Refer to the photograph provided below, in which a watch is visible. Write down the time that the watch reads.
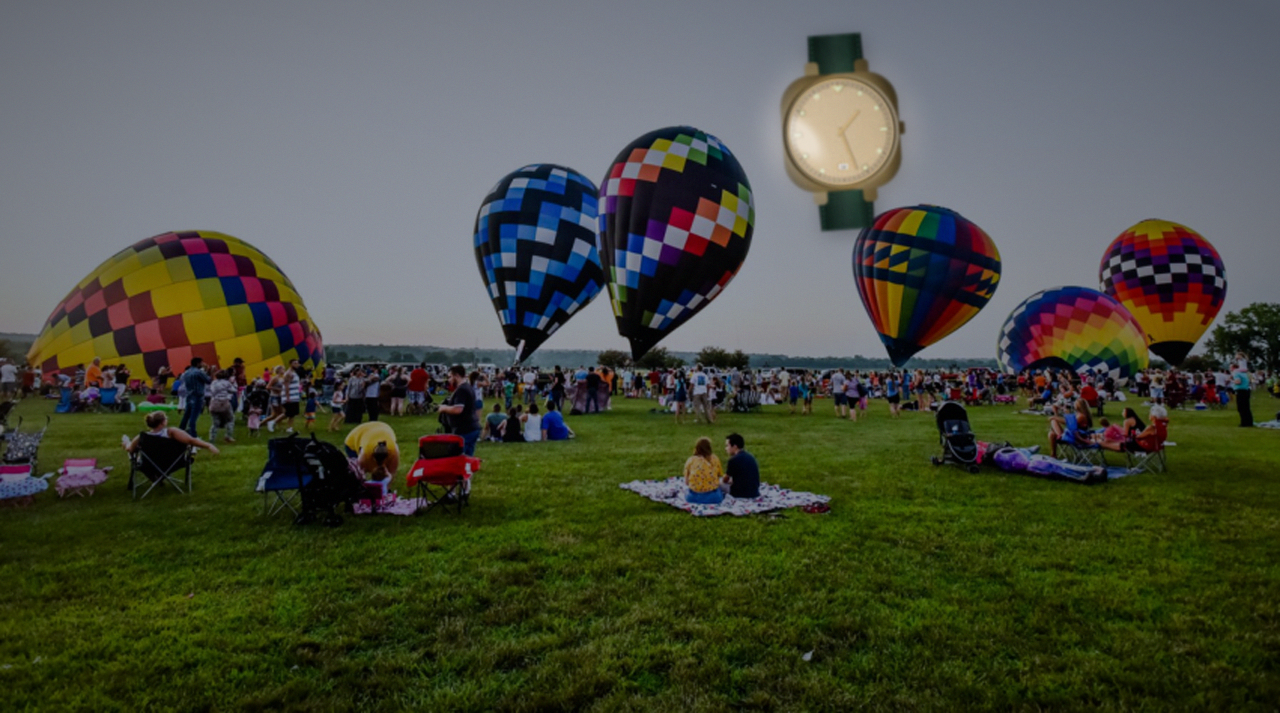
1:27
